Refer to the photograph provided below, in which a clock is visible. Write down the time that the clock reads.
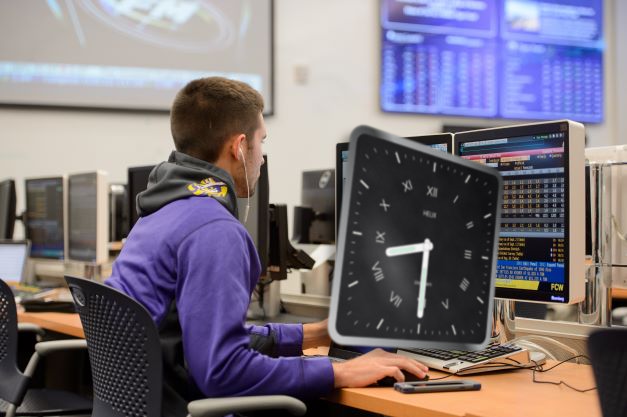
8:30
